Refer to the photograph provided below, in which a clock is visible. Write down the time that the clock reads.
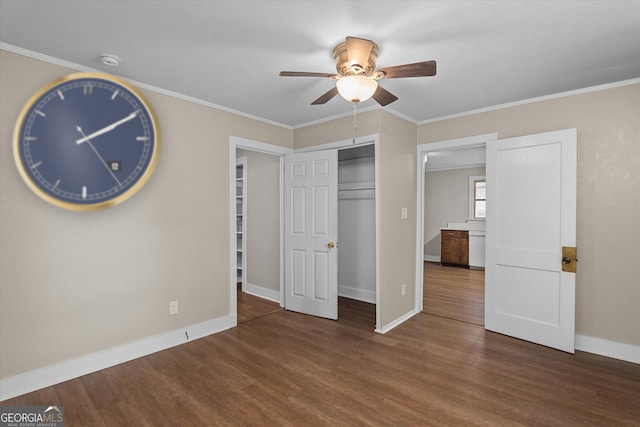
2:10:24
